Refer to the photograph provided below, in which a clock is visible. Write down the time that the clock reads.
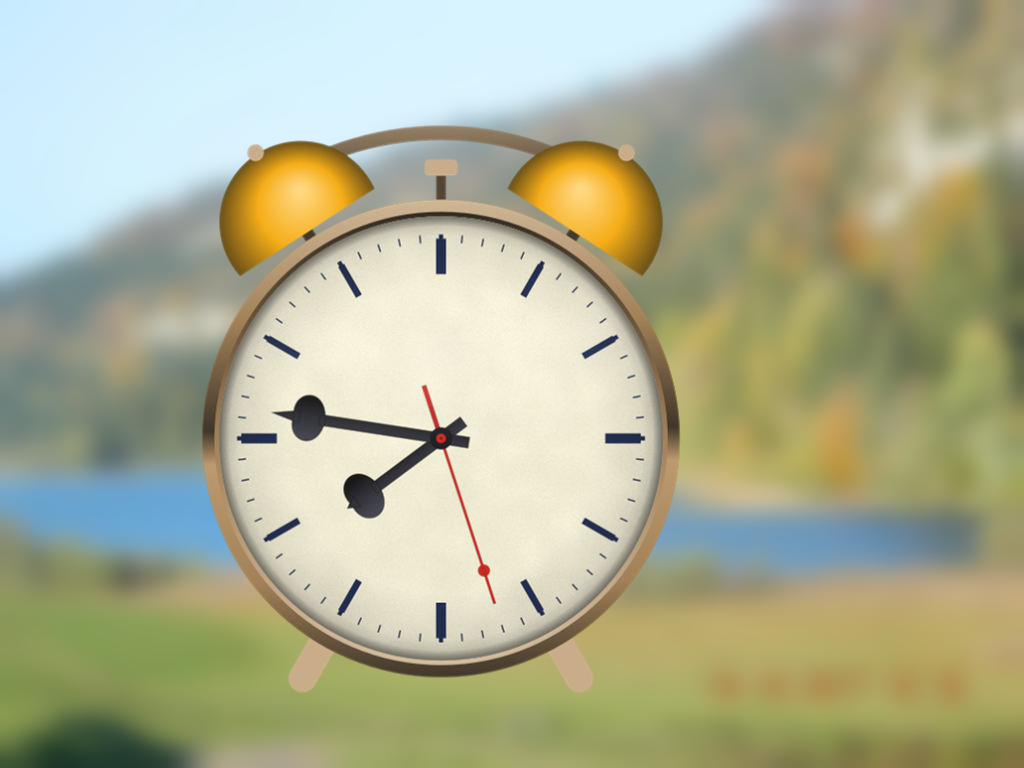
7:46:27
